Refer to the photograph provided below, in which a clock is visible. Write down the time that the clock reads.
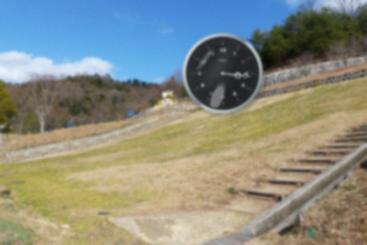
3:16
